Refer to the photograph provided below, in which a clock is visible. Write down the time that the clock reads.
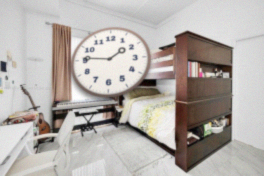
1:46
